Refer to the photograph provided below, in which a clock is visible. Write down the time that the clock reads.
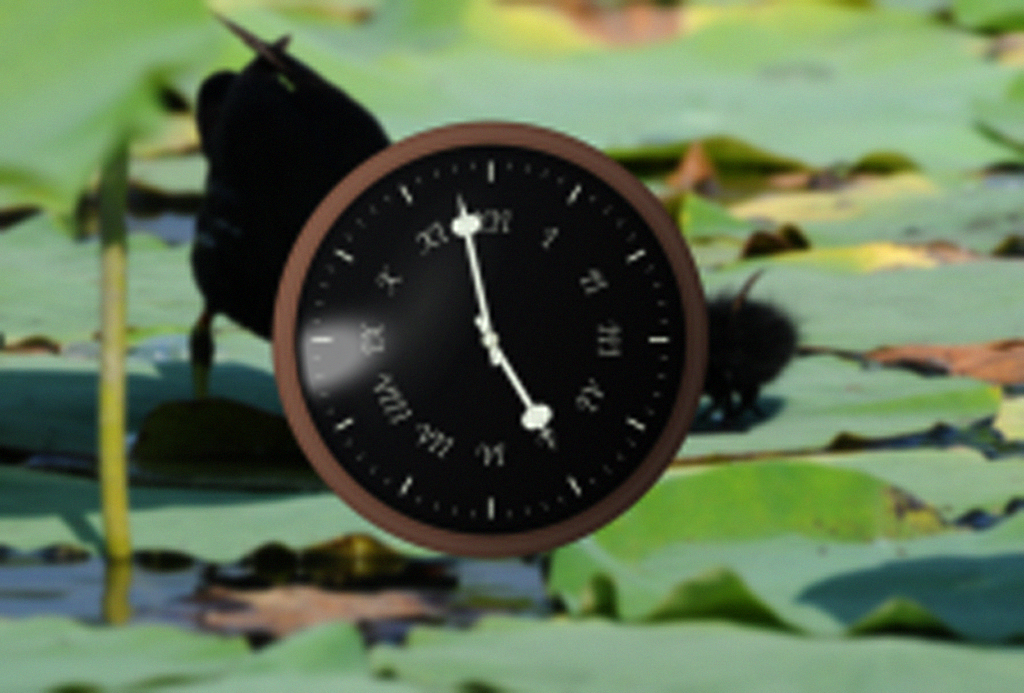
4:58
